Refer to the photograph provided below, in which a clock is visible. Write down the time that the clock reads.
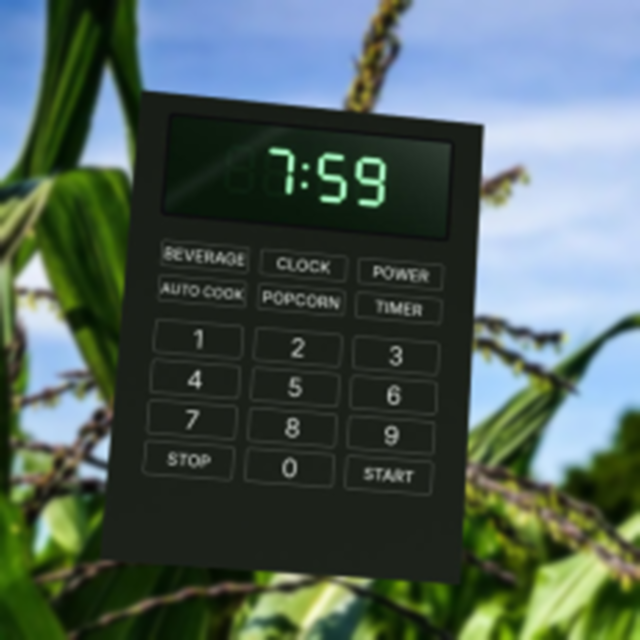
7:59
